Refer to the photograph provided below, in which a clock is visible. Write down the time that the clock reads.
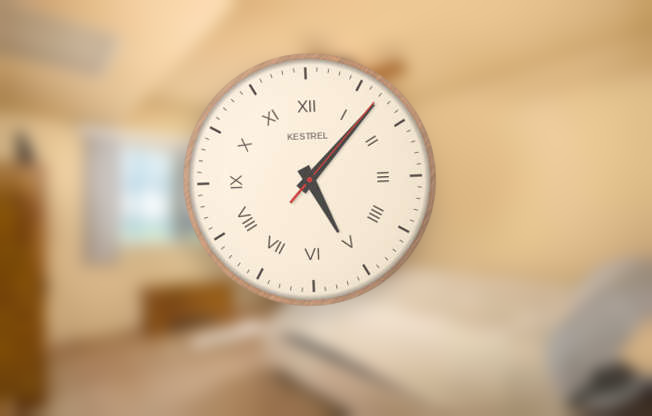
5:07:07
